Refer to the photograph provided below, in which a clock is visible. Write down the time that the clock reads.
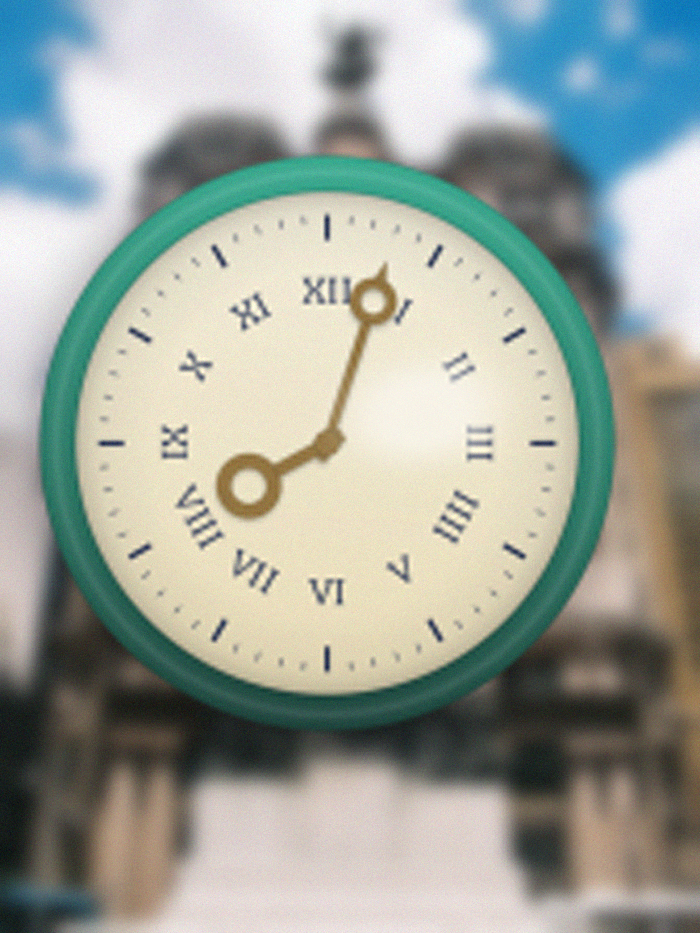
8:03
